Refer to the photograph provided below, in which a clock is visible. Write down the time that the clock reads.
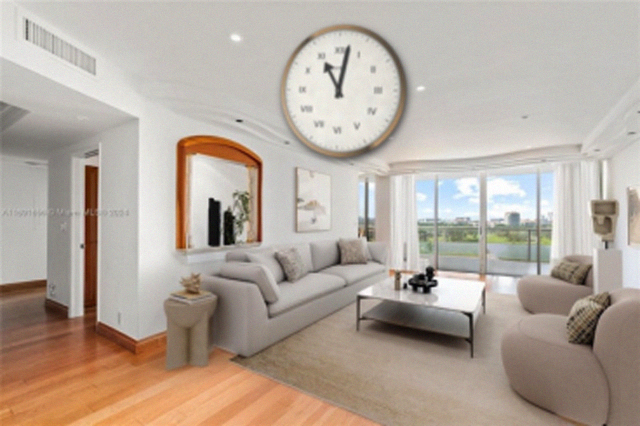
11:02
